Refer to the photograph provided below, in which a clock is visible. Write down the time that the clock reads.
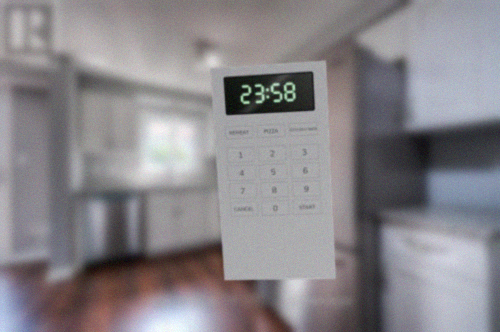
23:58
